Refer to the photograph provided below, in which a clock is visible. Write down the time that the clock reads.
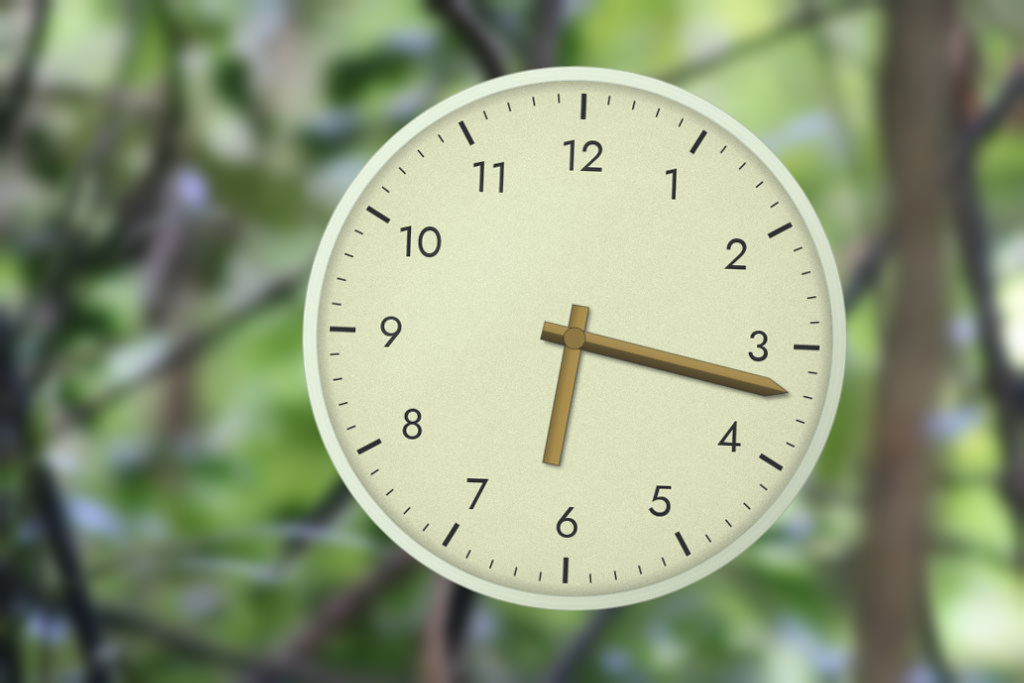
6:17
